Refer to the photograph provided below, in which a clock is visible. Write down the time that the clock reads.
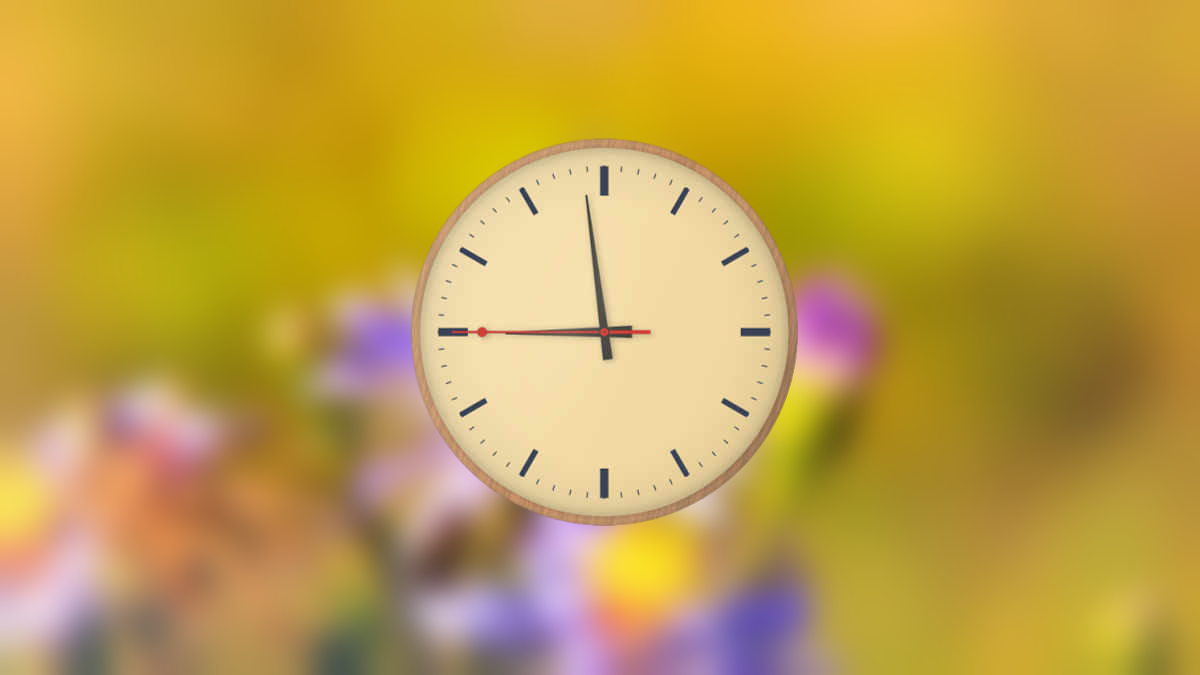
8:58:45
